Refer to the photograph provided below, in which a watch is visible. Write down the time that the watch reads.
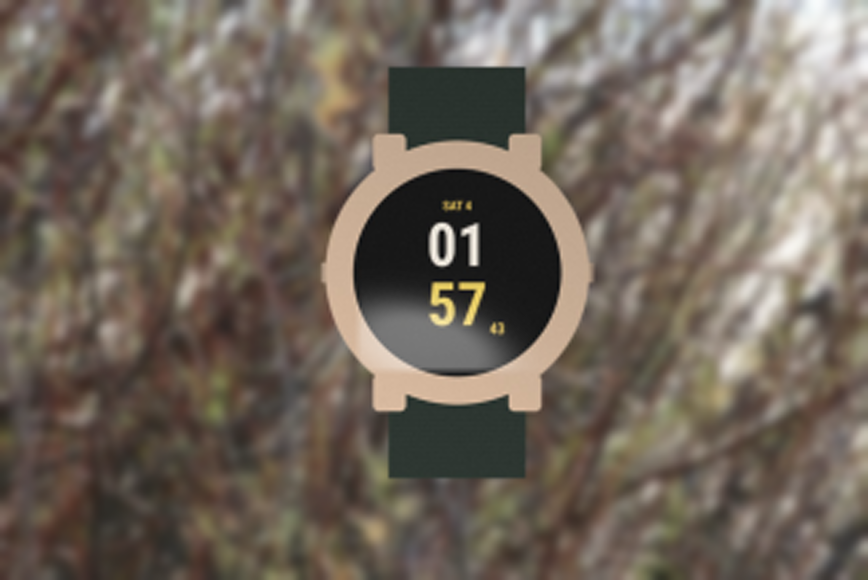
1:57
